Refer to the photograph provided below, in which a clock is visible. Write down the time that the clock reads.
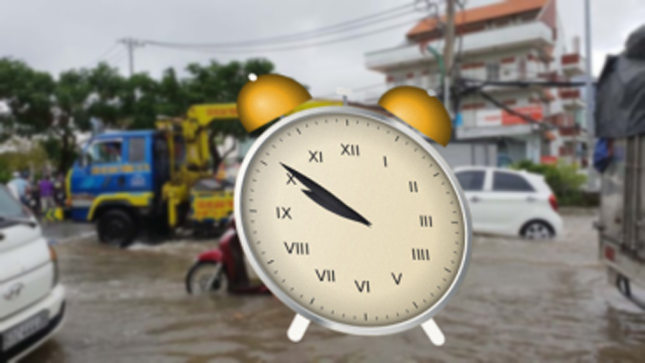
9:51
